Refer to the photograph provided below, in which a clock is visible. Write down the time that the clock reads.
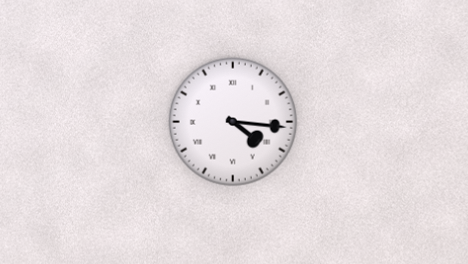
4:16
